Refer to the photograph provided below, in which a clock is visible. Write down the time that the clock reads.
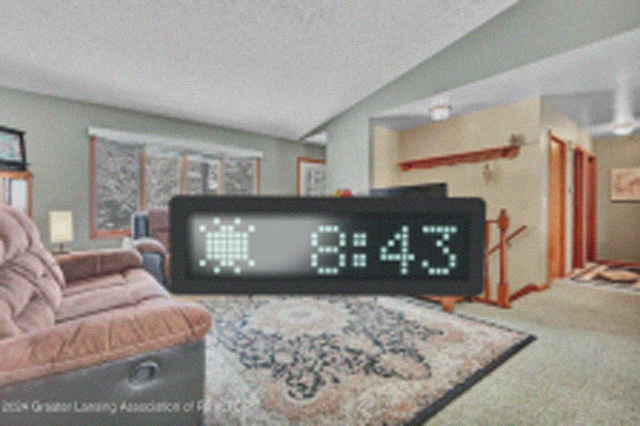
8:43
